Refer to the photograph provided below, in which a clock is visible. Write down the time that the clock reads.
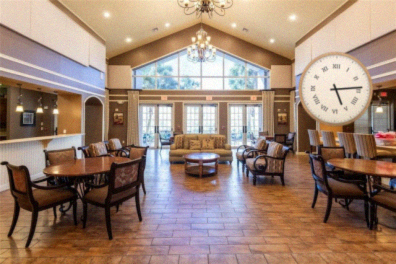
5:14
